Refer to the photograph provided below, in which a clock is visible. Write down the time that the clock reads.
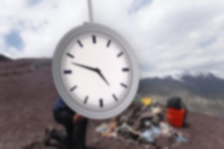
4:48
